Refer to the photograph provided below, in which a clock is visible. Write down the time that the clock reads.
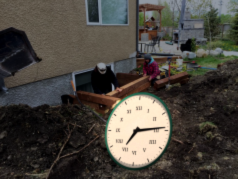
7:14
